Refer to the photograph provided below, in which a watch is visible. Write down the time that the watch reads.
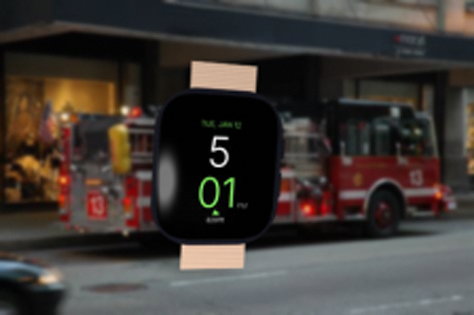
5:01
